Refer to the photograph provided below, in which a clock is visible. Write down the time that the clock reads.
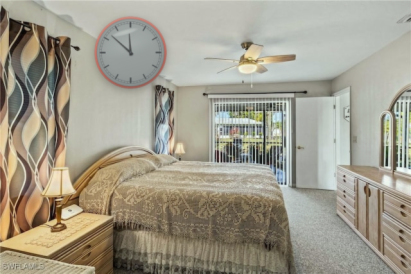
11:52
